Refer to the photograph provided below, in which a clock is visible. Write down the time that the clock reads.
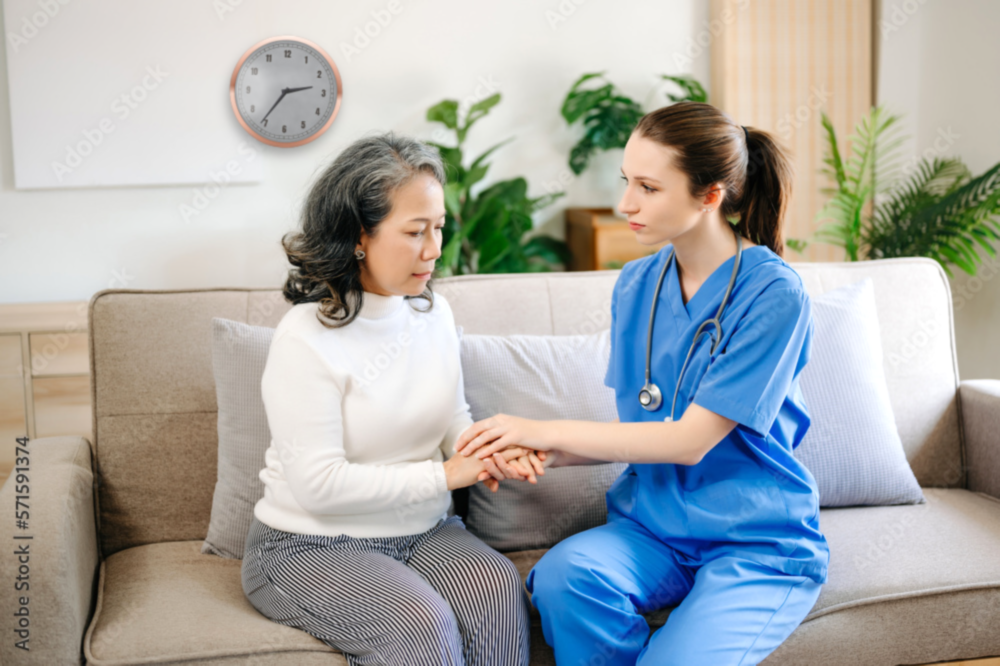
2:36
